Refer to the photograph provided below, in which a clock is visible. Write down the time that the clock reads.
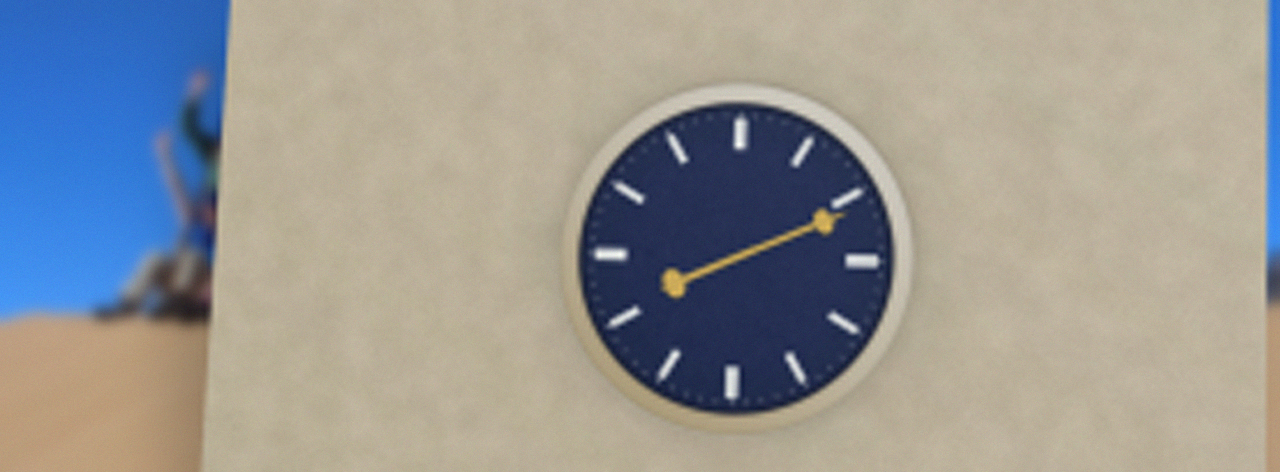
8:11
